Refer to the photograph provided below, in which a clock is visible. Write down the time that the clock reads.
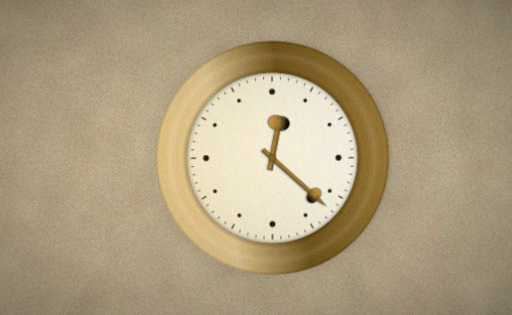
12:22
